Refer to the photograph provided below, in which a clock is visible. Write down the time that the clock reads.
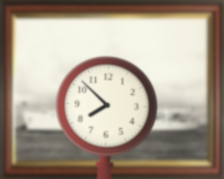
7:52
